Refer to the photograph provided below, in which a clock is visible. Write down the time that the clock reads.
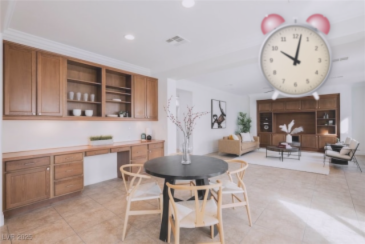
10:02
